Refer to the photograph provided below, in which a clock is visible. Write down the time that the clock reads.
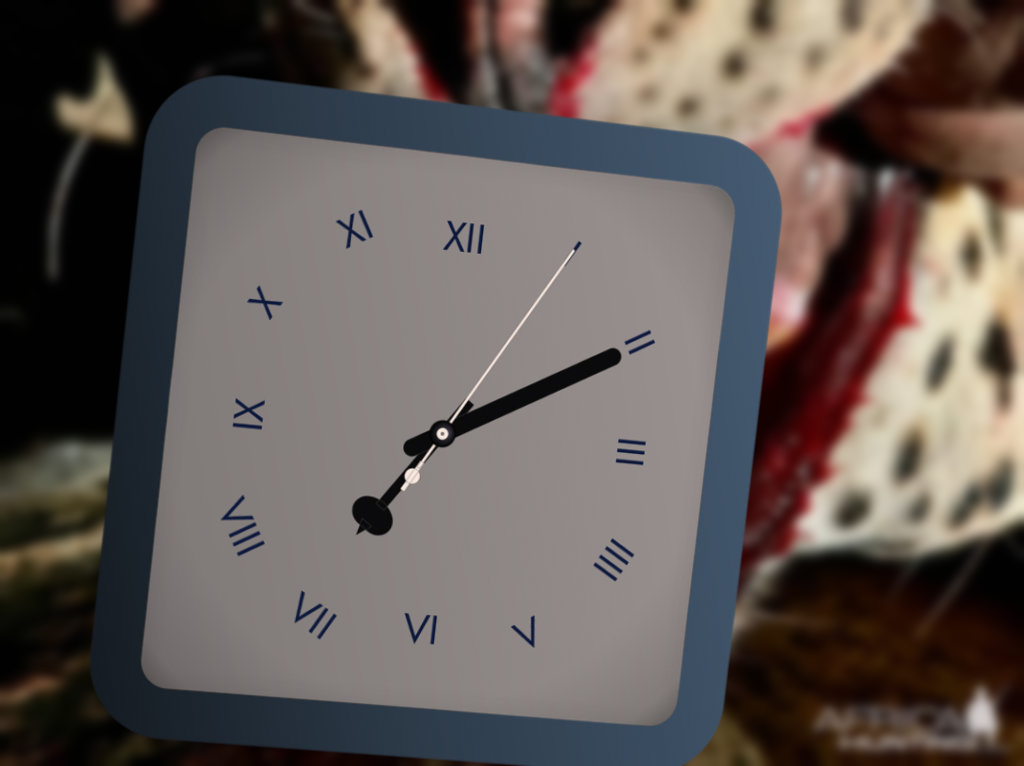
7:10:05
